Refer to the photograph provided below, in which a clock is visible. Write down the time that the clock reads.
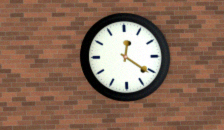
12:21
